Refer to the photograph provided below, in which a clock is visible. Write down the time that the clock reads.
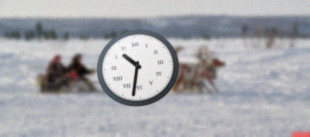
10:32
